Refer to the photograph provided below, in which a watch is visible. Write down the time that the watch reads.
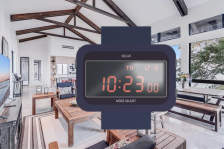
10:23:00
